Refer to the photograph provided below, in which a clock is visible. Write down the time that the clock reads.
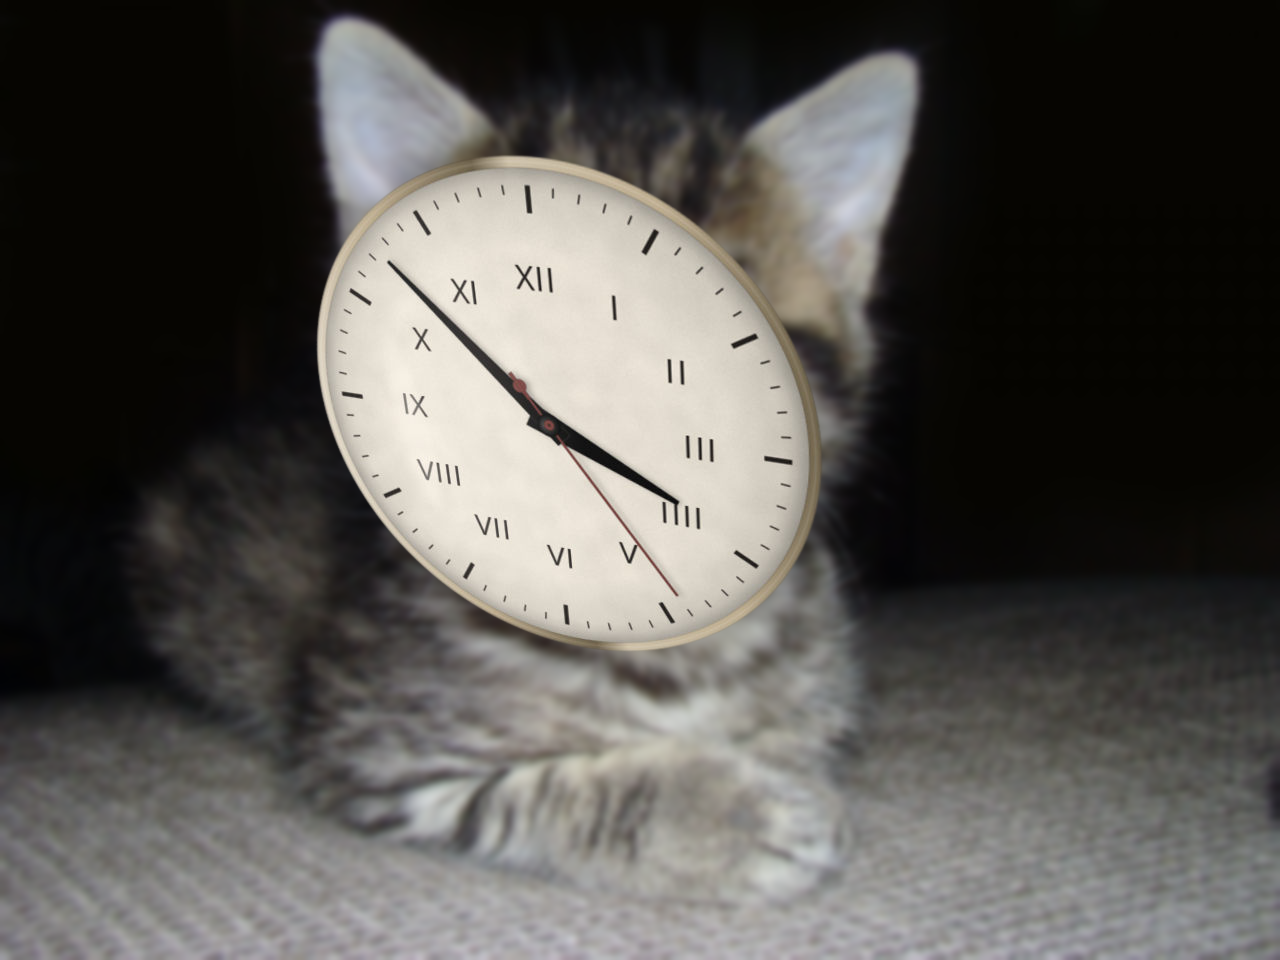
3:52:24
